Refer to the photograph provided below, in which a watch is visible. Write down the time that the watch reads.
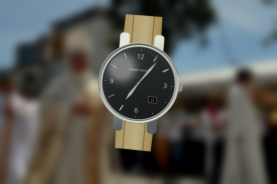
7:06
